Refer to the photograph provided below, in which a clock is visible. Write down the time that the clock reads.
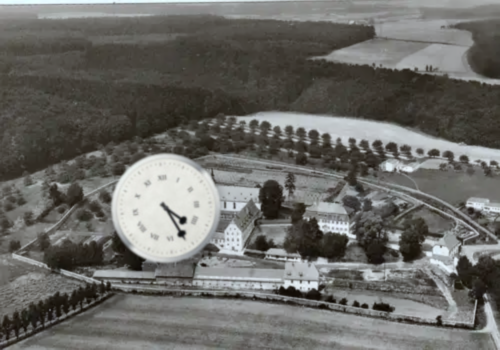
4:26
